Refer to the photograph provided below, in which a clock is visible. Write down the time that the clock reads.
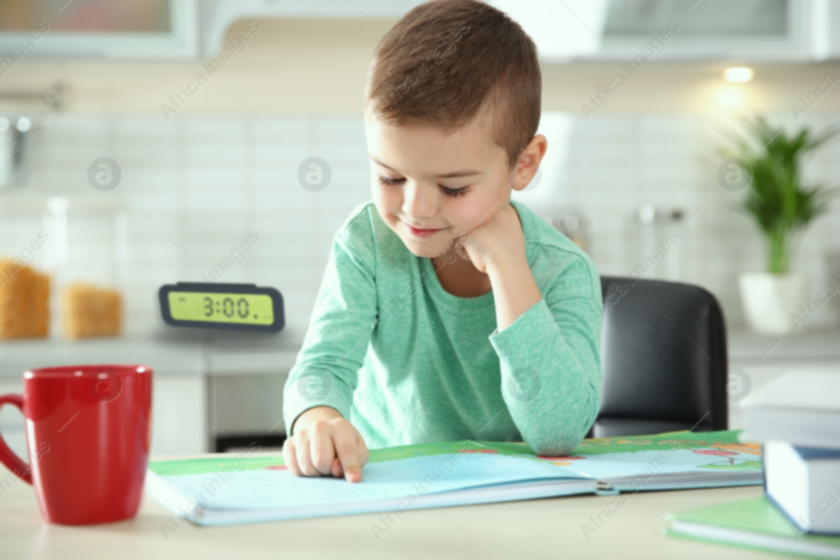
3:00
